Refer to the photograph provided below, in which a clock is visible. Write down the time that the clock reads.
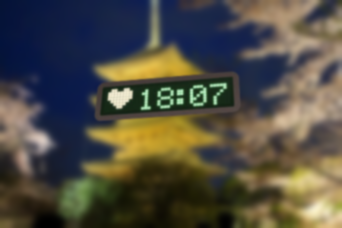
18:07
